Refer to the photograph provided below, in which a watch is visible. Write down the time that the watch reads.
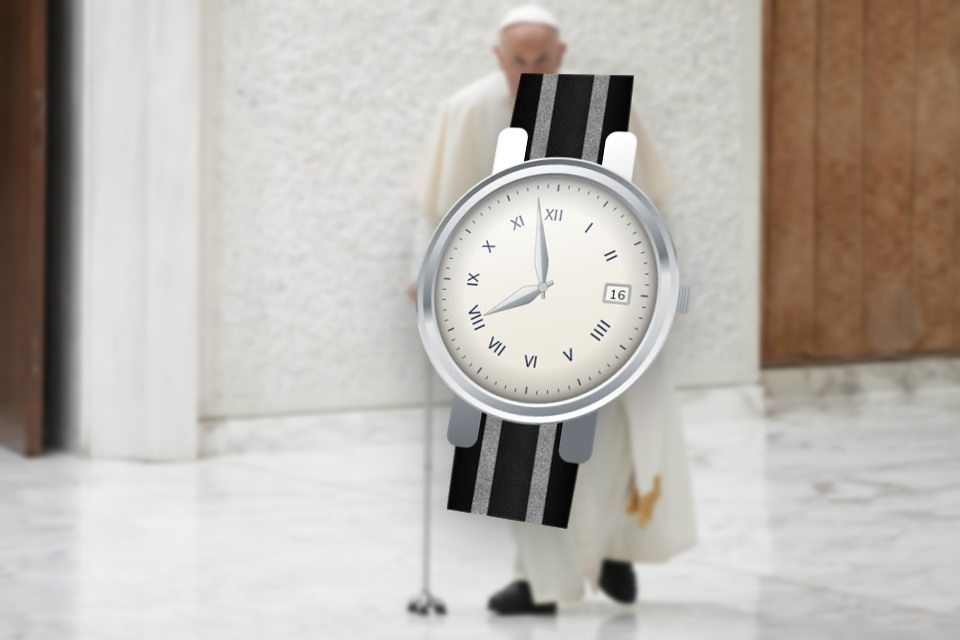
7:58
